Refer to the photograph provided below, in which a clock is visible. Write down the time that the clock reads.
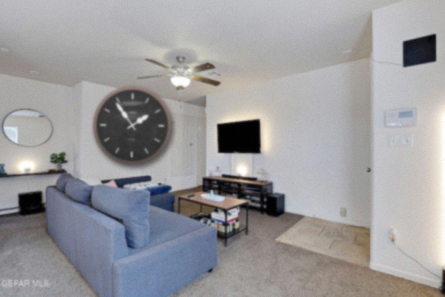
1:54
